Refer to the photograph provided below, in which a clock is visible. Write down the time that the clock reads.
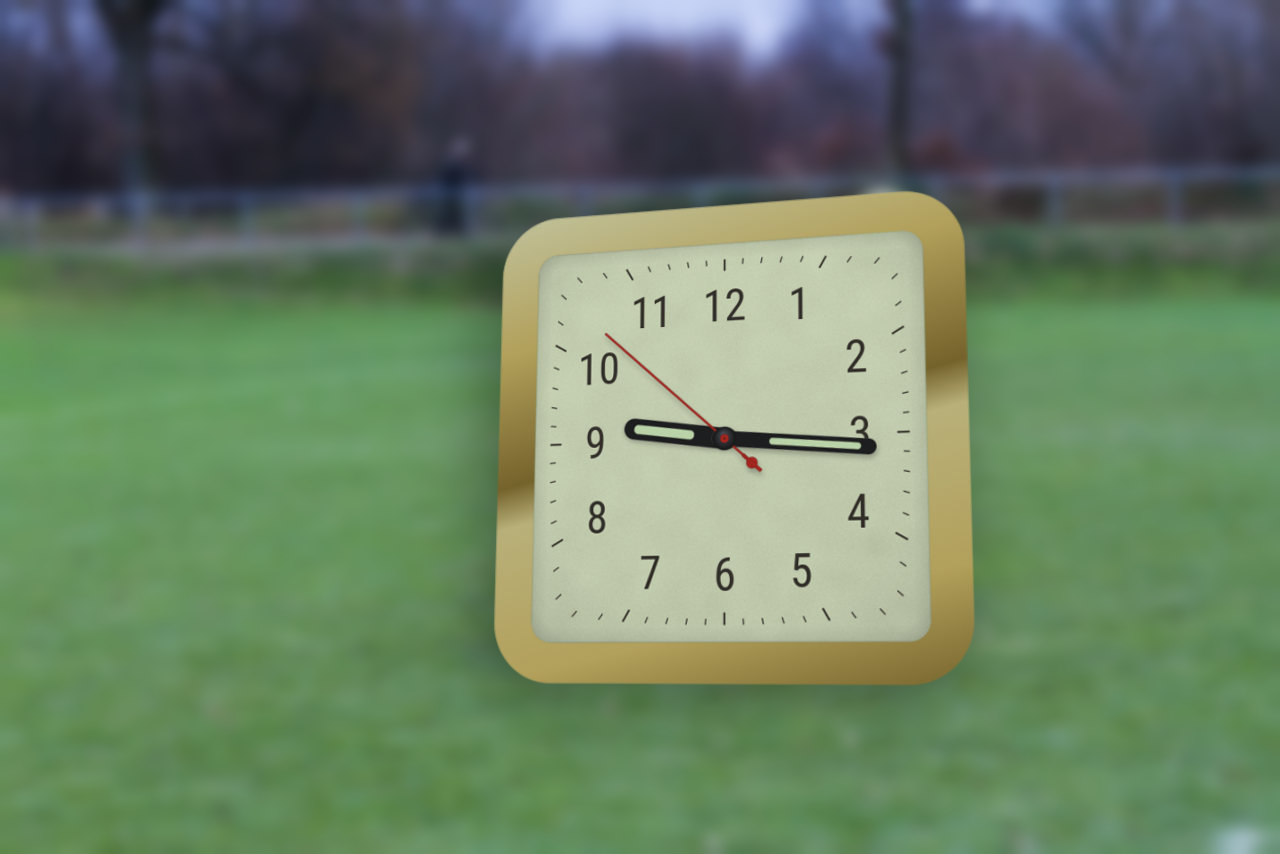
9:15:52
